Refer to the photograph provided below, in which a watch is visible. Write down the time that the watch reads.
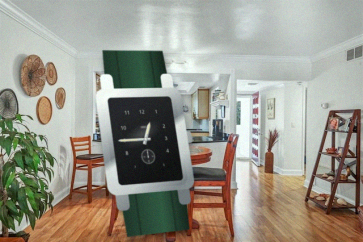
12:45
